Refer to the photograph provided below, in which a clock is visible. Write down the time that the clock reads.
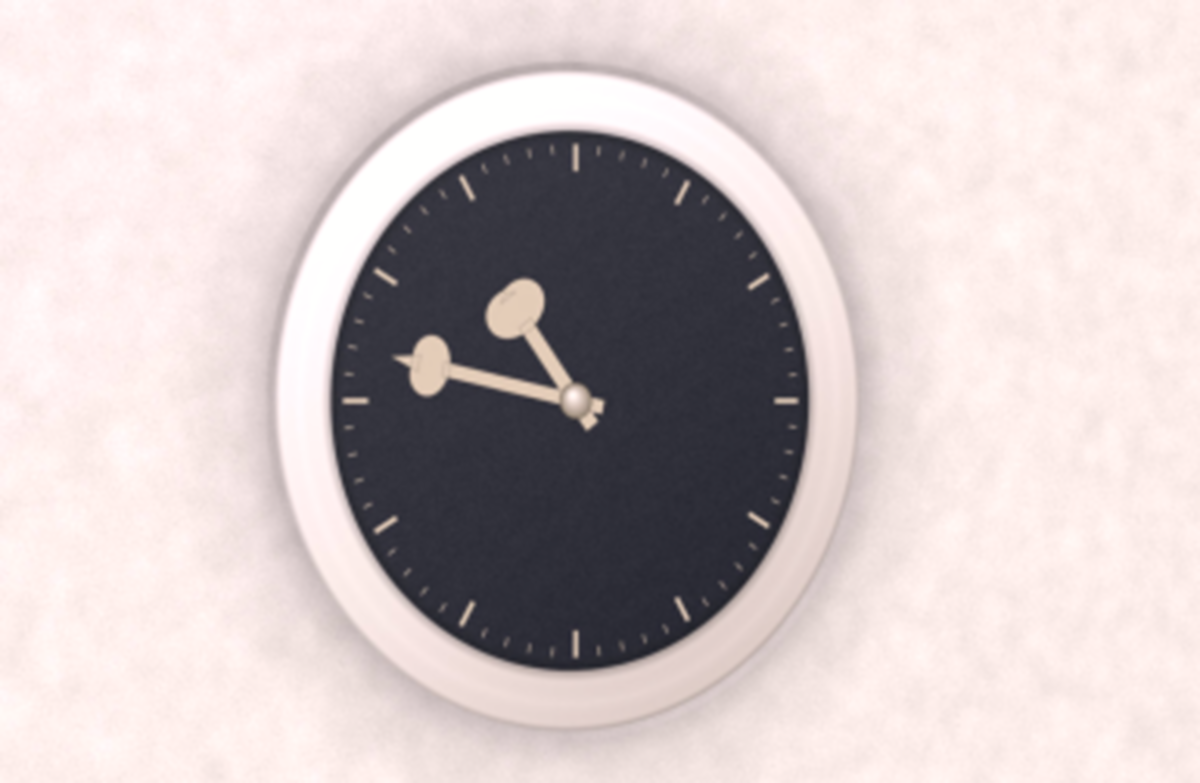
10:47
